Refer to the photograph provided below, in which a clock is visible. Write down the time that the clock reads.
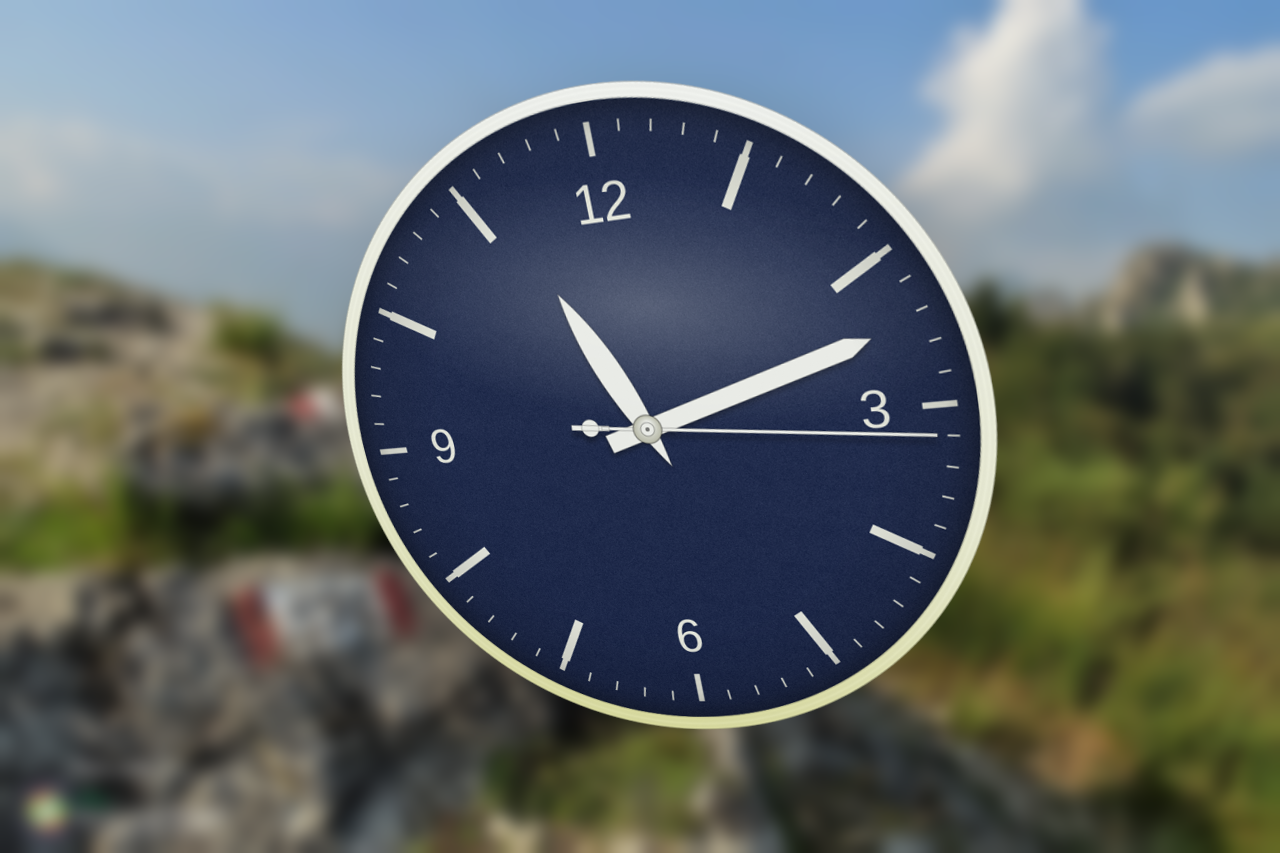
11:12:16
